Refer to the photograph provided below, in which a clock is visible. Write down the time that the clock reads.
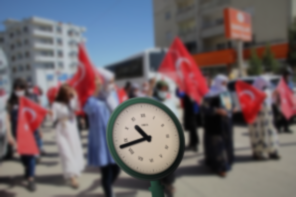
10:43
